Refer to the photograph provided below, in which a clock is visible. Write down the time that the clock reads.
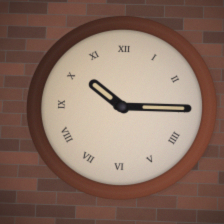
10:15
